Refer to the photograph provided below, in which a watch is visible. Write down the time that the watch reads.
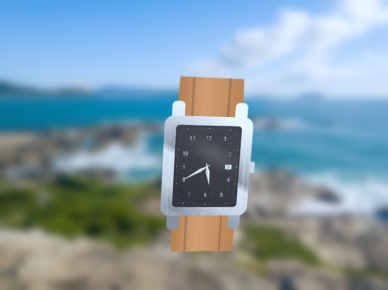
5:40
